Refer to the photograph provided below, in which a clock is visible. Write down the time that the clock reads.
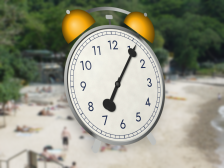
7:06
